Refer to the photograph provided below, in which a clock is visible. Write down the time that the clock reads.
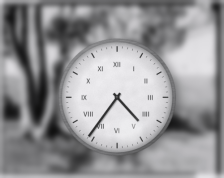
4:36
